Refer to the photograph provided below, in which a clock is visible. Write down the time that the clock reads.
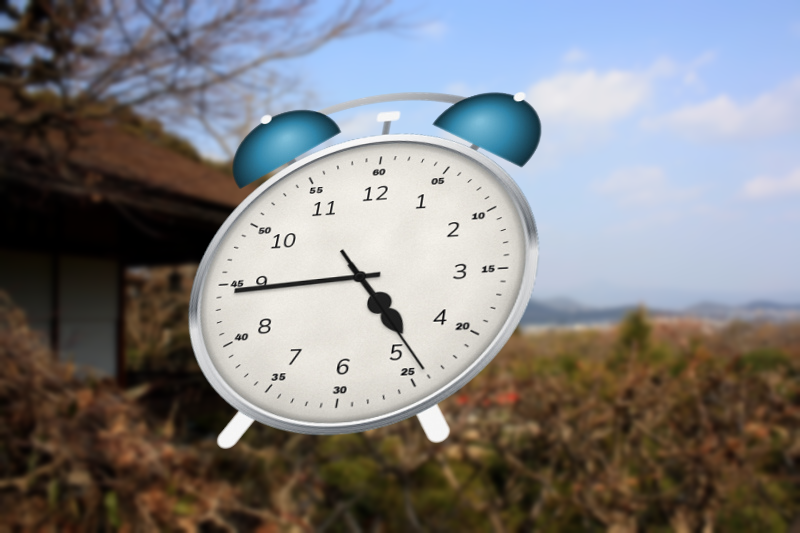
4:44:24
